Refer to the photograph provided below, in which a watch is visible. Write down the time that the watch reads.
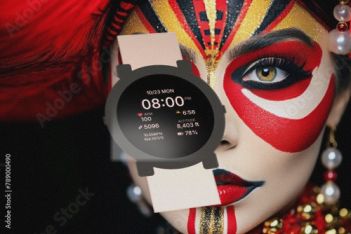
8:00
